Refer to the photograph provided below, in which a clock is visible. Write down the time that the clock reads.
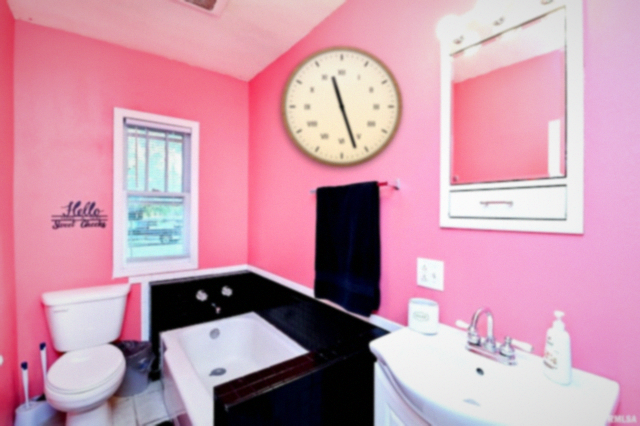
11:27
